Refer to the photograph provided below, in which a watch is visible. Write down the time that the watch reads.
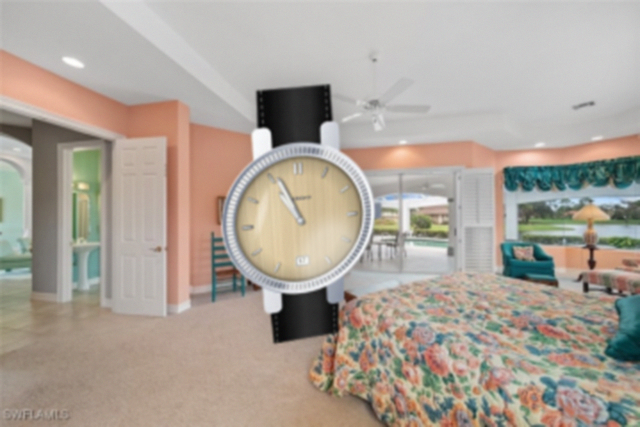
10:56
